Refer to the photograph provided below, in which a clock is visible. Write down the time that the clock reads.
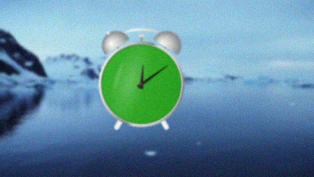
12:09
